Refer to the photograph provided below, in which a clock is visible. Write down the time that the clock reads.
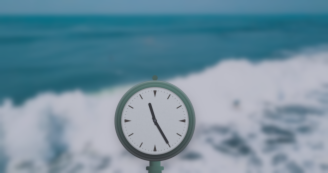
11:25
